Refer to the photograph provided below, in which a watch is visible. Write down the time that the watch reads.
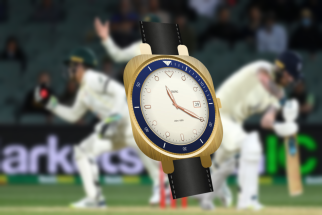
11:20
